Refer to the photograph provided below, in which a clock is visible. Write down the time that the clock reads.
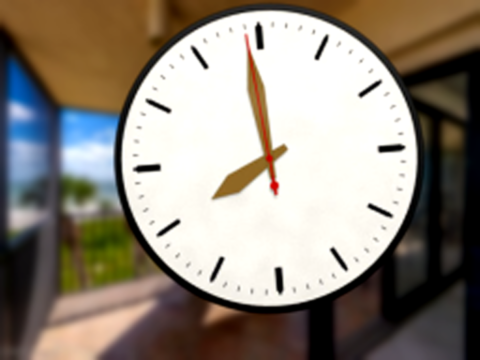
7:58:59
